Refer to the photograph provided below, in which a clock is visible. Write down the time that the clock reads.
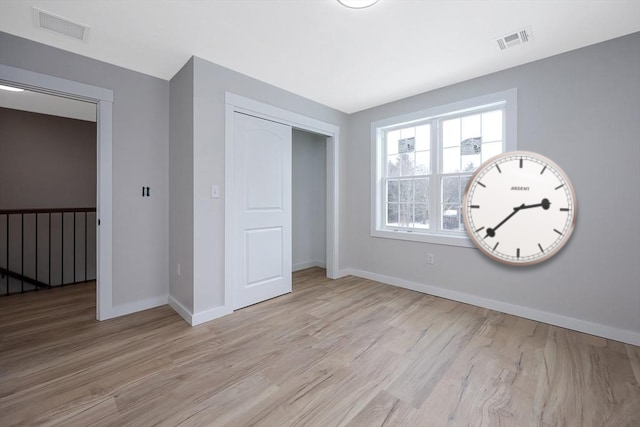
2:38
